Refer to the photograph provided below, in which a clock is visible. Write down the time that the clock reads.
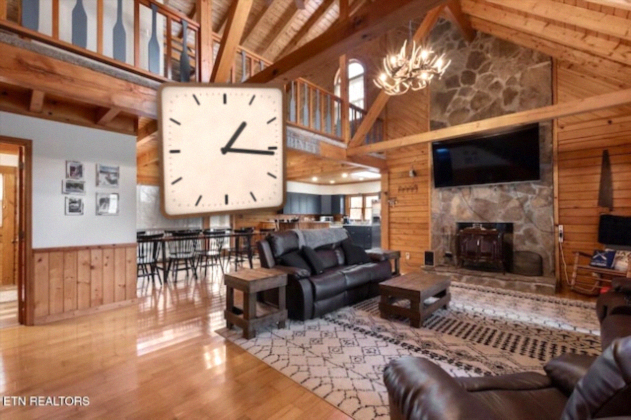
1:16
